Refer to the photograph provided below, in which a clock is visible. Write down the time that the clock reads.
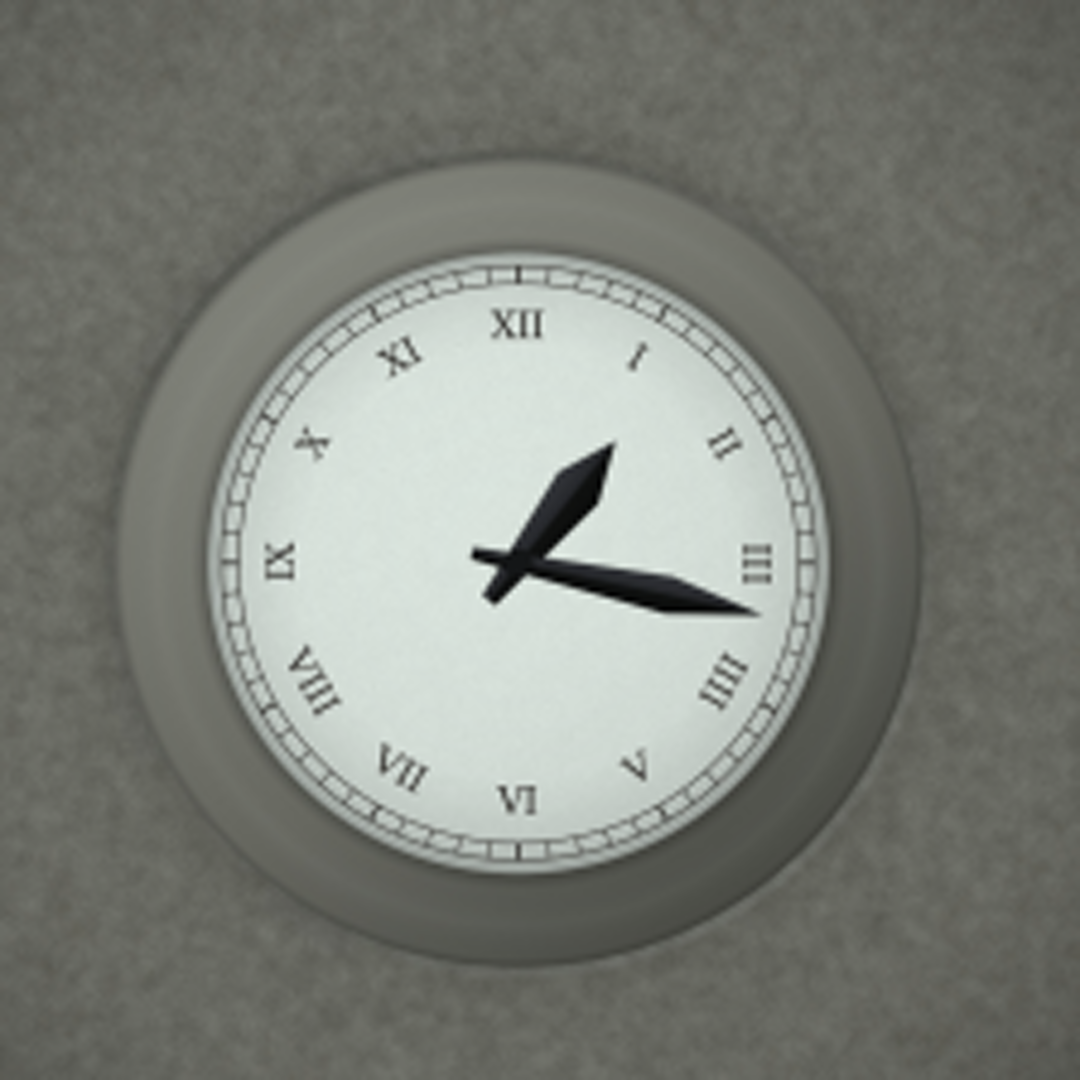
1:17
